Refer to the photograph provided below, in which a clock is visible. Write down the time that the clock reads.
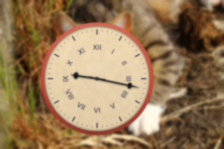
9:17
